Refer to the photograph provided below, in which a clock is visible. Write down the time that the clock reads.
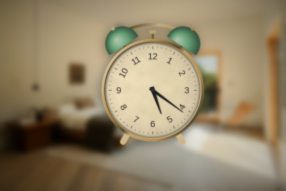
5:21
